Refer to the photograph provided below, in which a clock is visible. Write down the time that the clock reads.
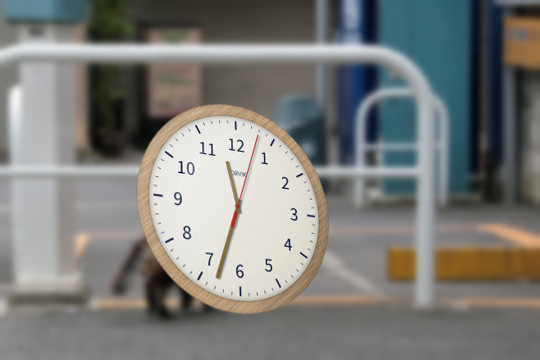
11:33:03
